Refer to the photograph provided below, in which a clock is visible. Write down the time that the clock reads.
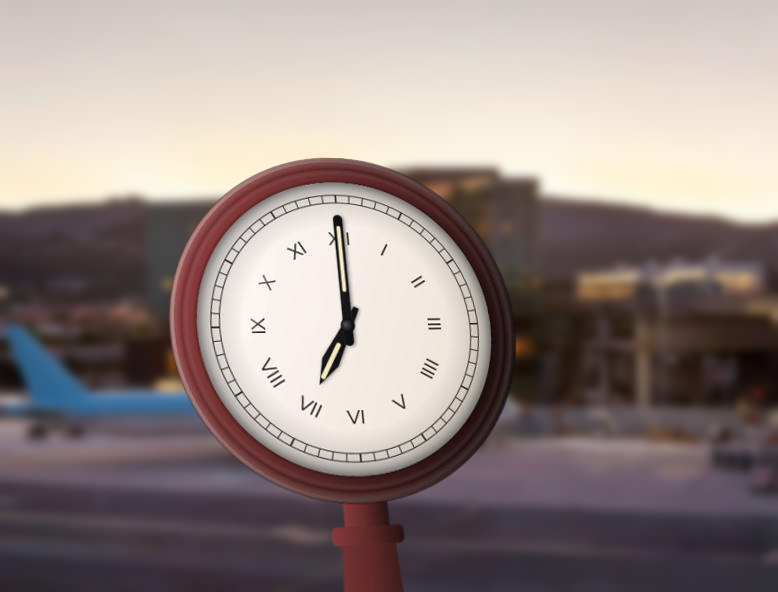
7:00
